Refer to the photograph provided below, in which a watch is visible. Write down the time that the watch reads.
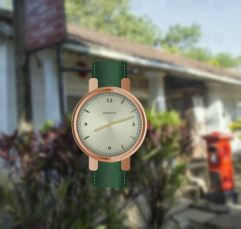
8:12
